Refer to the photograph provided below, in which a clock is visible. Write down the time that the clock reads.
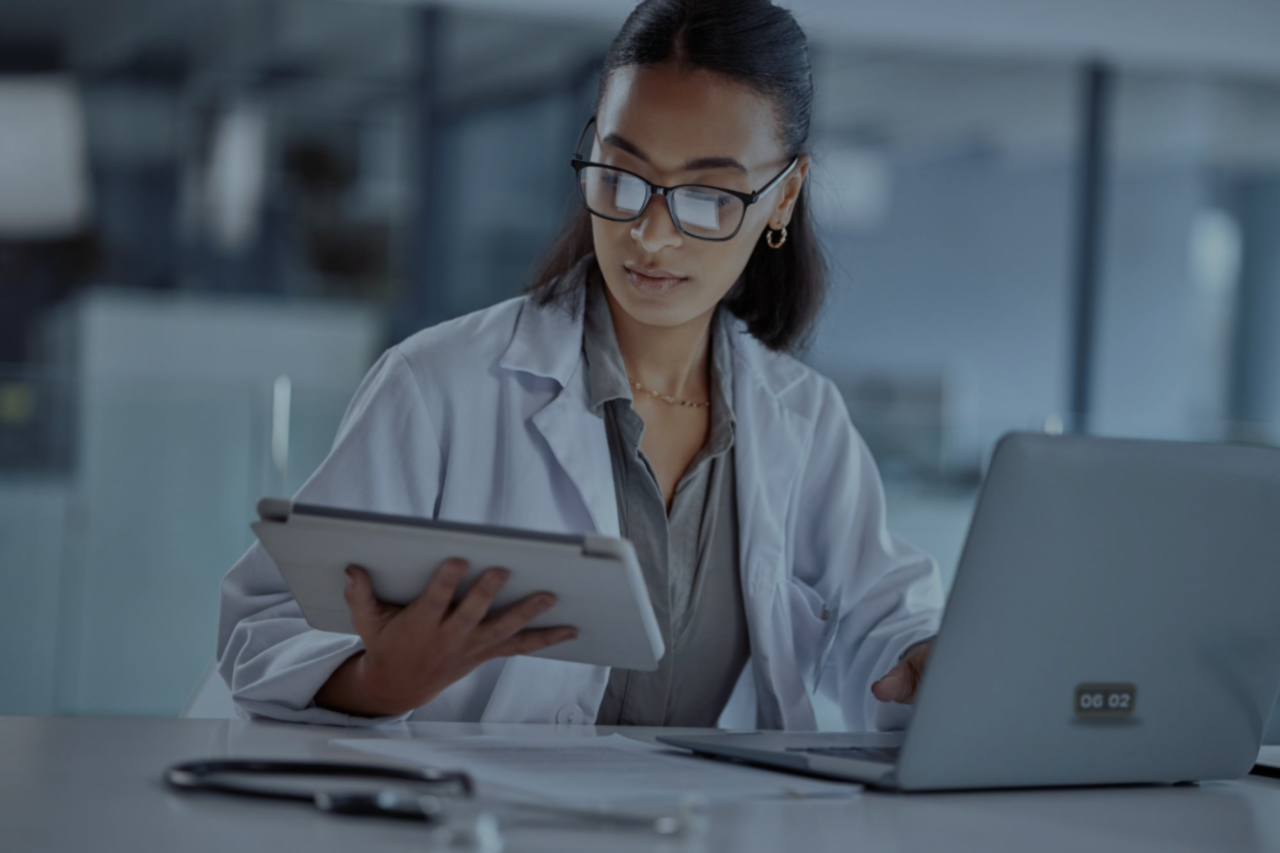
6:02
